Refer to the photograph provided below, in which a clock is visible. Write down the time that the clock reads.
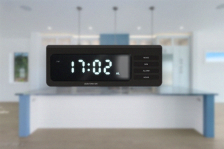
17:02
